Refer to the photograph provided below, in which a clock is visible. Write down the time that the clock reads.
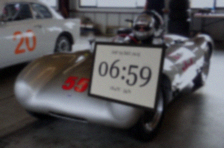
6:59
